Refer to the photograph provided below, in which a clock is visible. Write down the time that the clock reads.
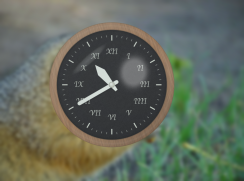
10:40
